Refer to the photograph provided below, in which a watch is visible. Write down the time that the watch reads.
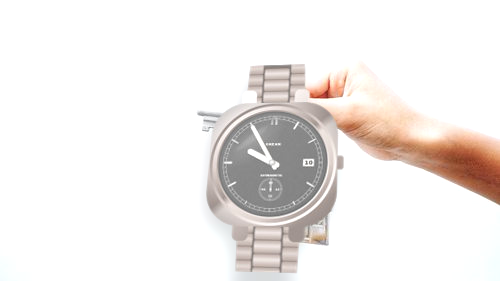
9:55
